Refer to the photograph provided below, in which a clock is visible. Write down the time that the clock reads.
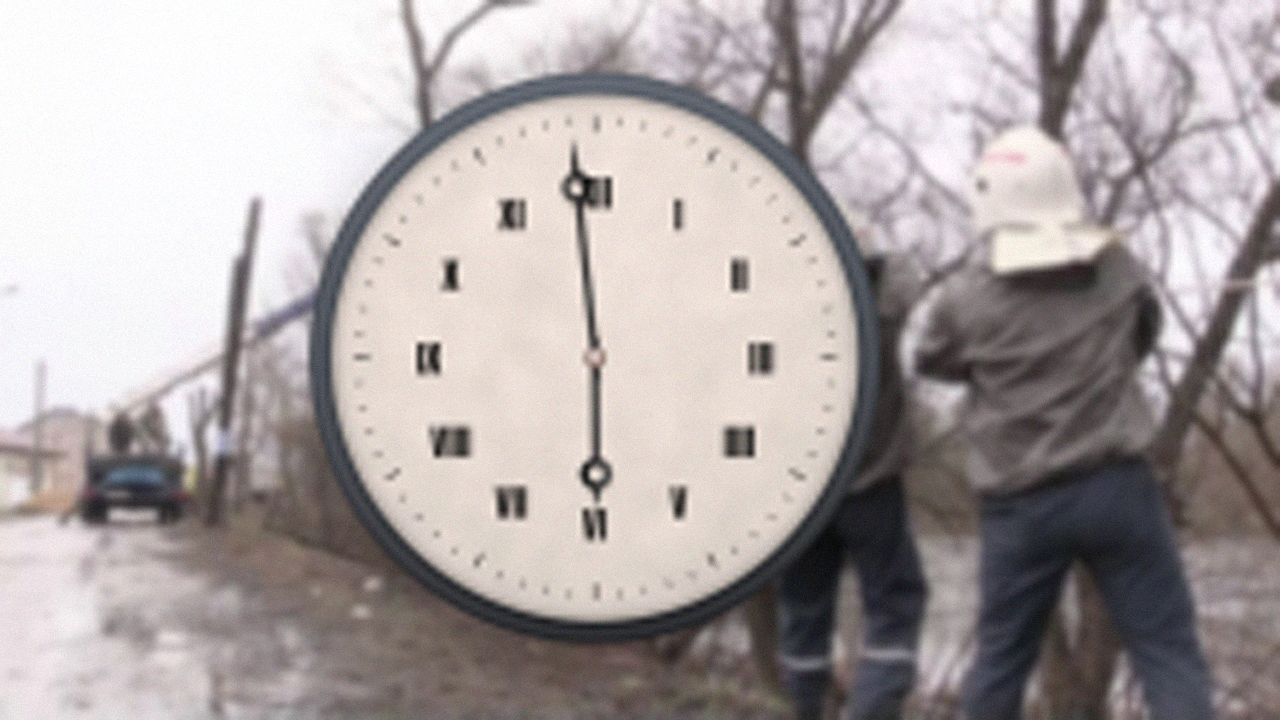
5:59
